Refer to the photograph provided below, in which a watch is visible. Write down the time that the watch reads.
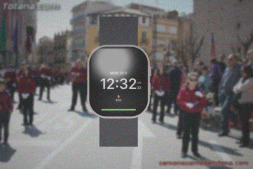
12:32
